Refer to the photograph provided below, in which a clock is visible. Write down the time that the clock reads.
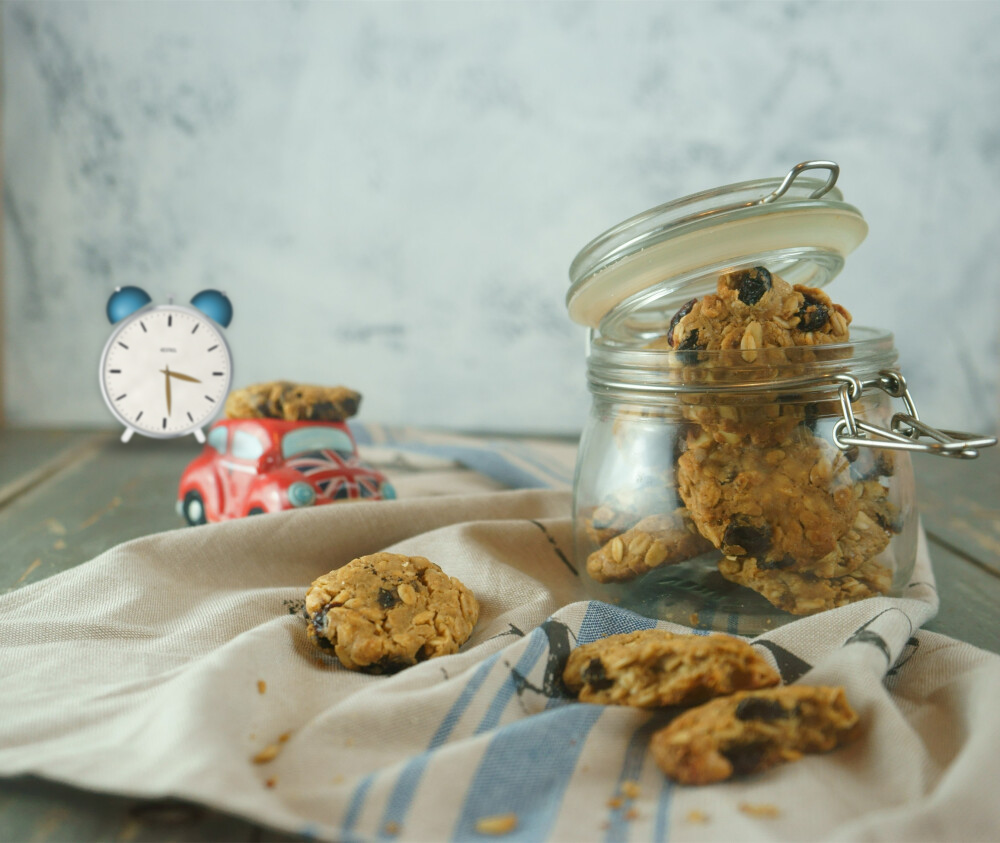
3:29
